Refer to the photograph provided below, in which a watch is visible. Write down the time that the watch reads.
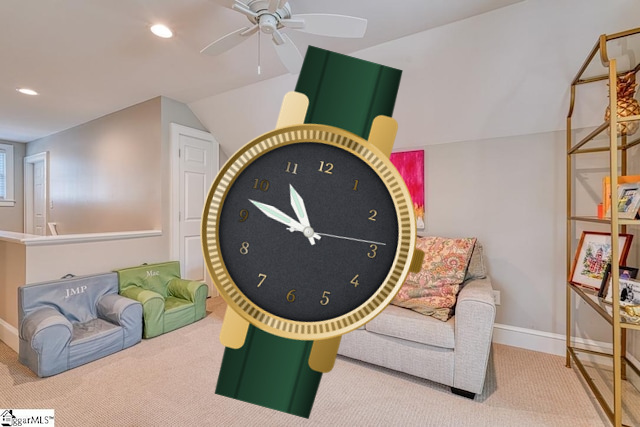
10:47:14
